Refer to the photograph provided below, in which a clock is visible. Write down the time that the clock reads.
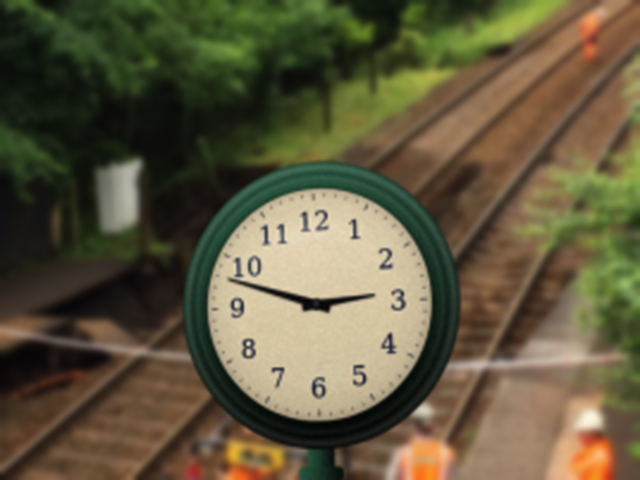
2:48
